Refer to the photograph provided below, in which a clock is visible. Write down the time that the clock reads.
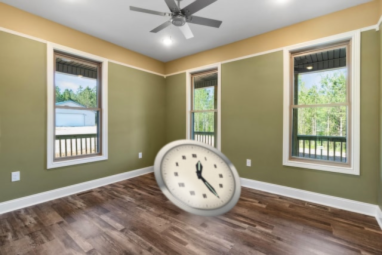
12:25
